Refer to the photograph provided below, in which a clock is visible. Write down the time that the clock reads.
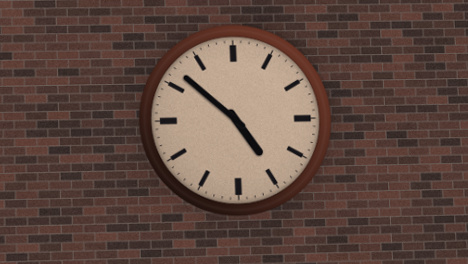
4:52
